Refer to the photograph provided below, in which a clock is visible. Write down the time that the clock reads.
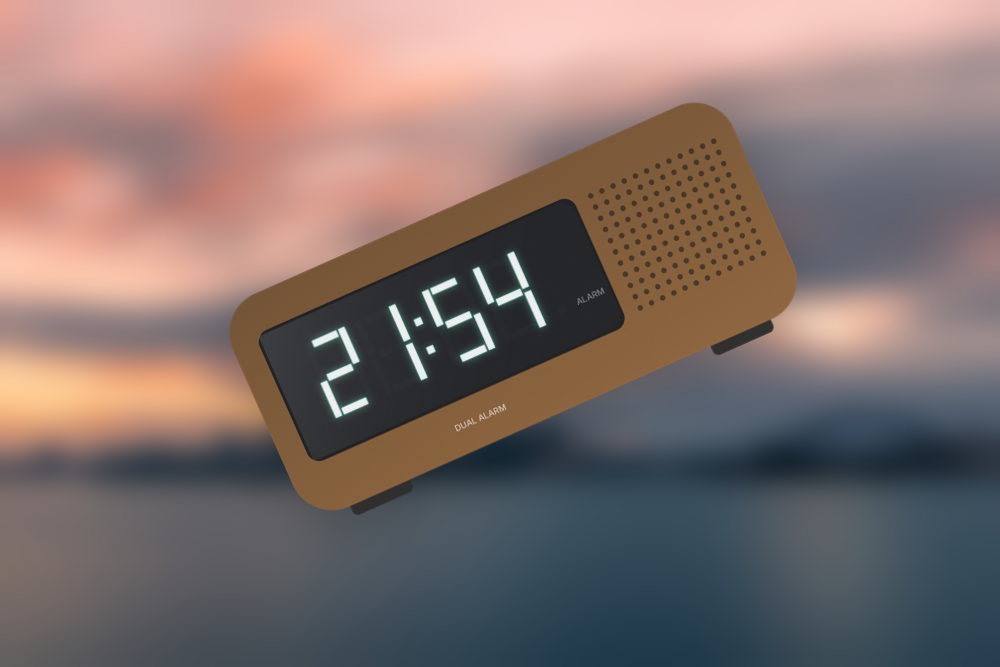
21:54
